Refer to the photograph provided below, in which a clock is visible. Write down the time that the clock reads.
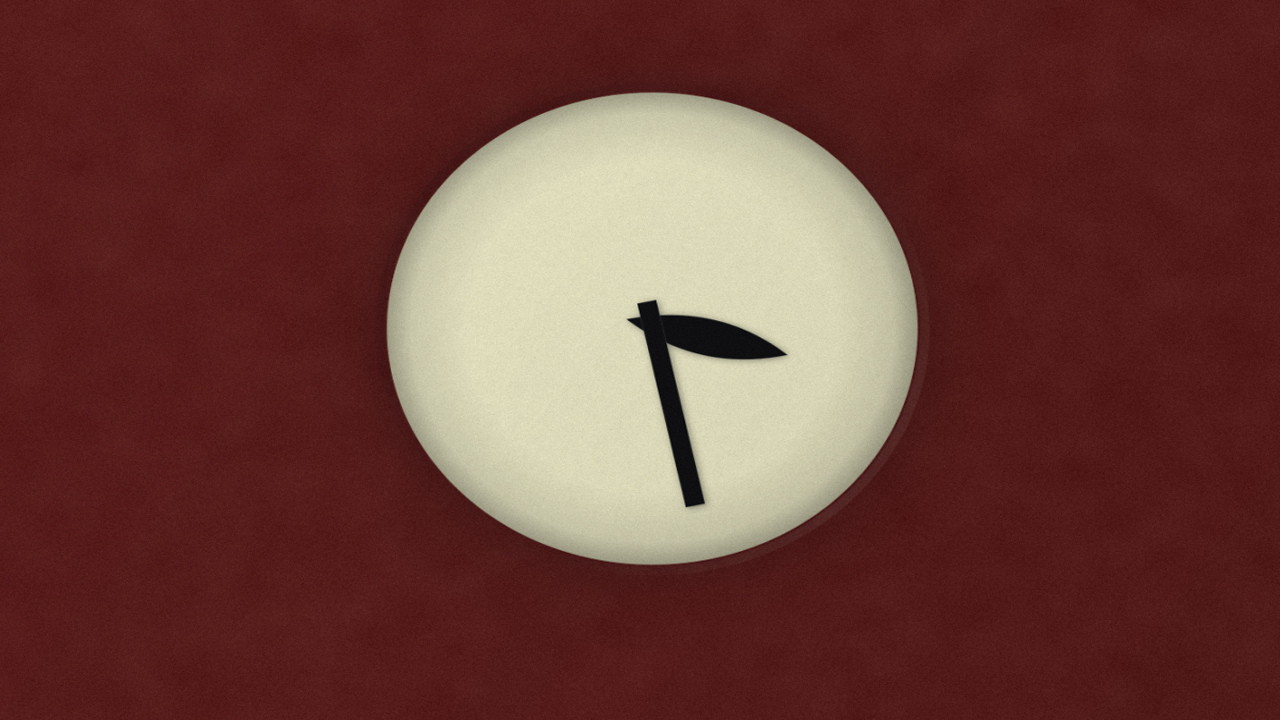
3:28
